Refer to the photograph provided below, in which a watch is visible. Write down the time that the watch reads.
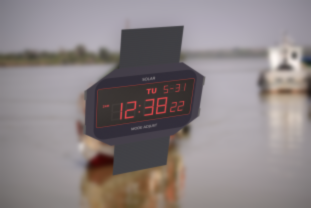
12:38:22
